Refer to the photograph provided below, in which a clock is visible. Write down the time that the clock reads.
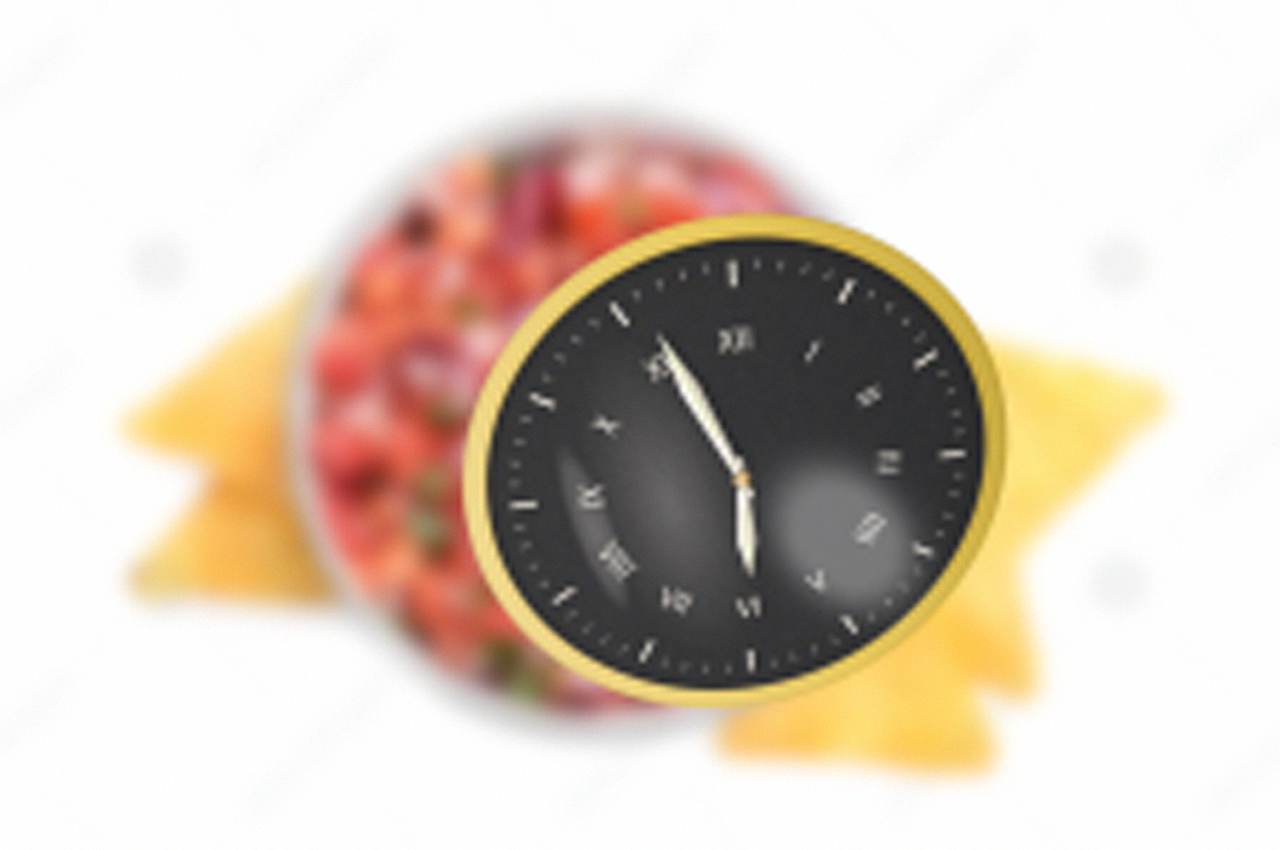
5:56
